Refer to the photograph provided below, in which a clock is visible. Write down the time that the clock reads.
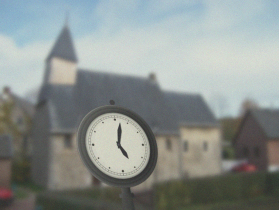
5:02
